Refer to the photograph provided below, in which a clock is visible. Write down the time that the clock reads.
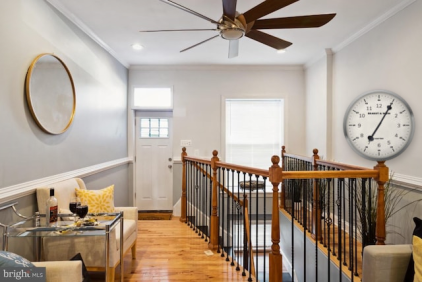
7:05
